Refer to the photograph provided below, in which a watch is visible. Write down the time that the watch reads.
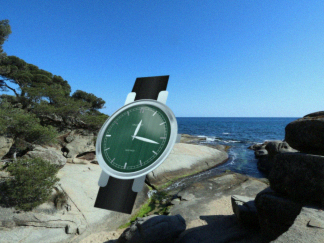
12:17
